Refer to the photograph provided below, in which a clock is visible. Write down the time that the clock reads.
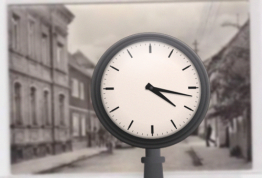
4:17
